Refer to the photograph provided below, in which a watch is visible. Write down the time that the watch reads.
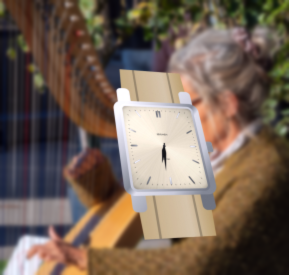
6:31
